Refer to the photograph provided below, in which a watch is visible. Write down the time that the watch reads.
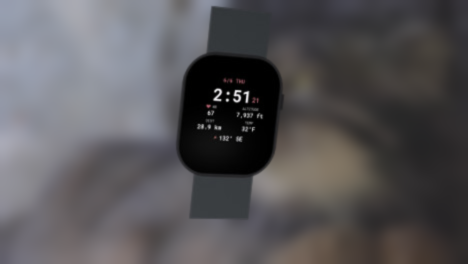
2:51
